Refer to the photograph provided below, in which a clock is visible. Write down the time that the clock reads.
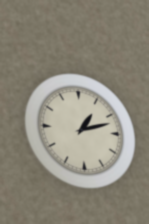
1:12
